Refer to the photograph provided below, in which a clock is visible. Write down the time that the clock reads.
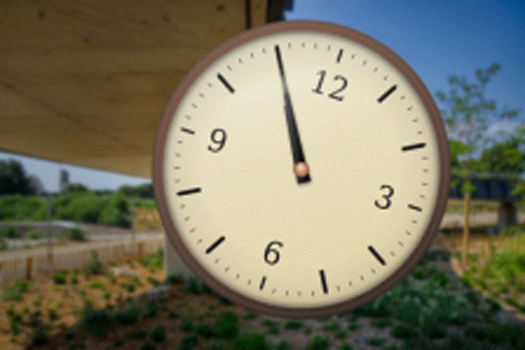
10:55
